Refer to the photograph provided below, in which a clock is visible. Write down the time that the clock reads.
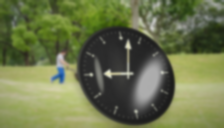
9:02
